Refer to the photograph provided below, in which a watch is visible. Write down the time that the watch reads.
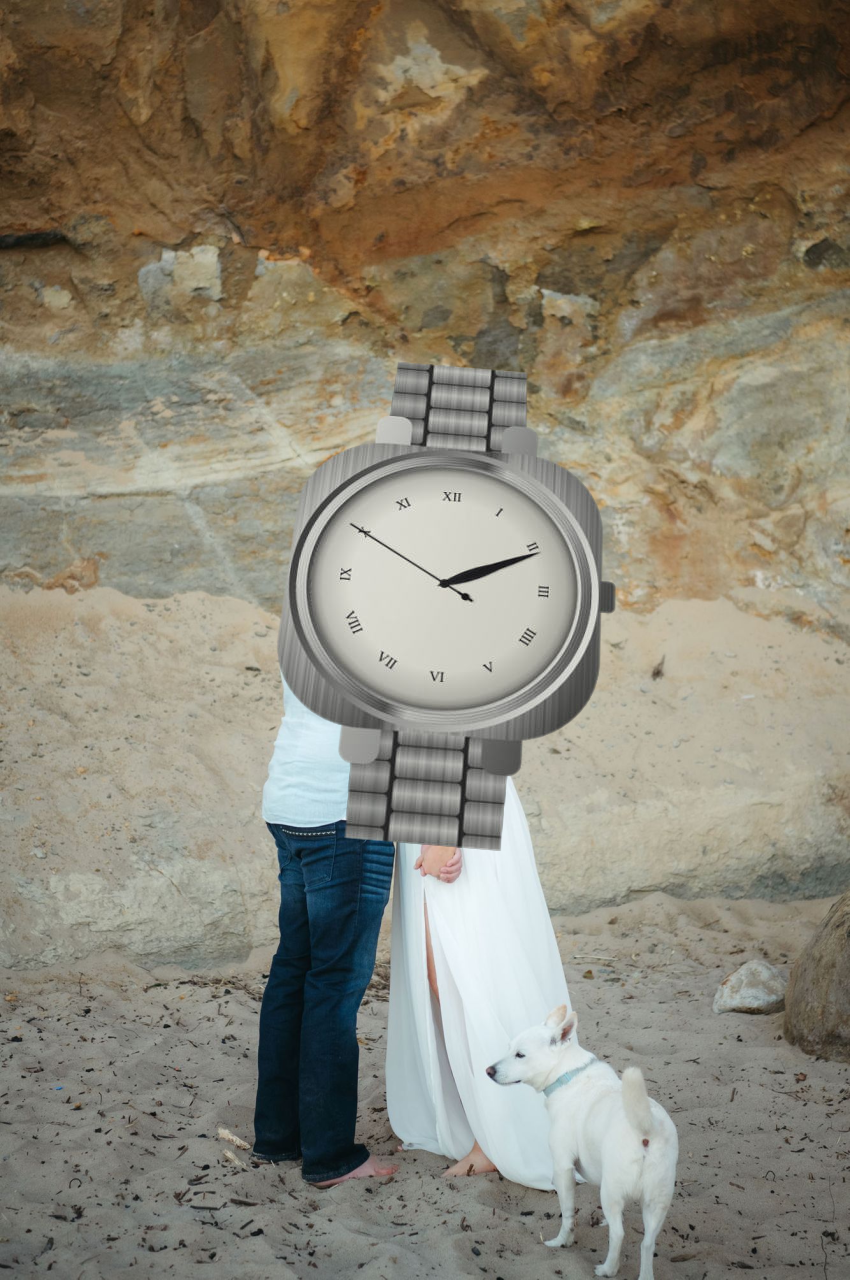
2:10:50
